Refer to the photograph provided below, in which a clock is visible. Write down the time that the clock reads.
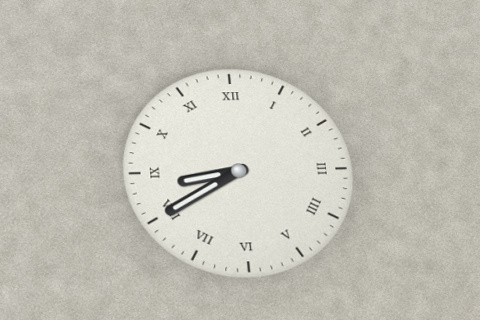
8:40
